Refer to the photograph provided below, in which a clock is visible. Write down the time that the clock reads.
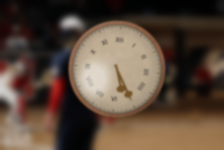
5:25
